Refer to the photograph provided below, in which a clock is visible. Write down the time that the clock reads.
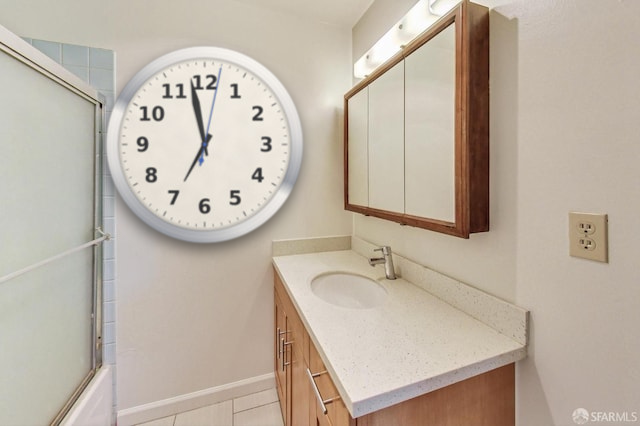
6:58:02
